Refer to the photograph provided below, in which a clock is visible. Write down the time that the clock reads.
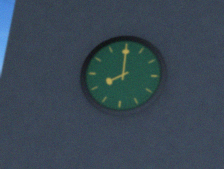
8:00
